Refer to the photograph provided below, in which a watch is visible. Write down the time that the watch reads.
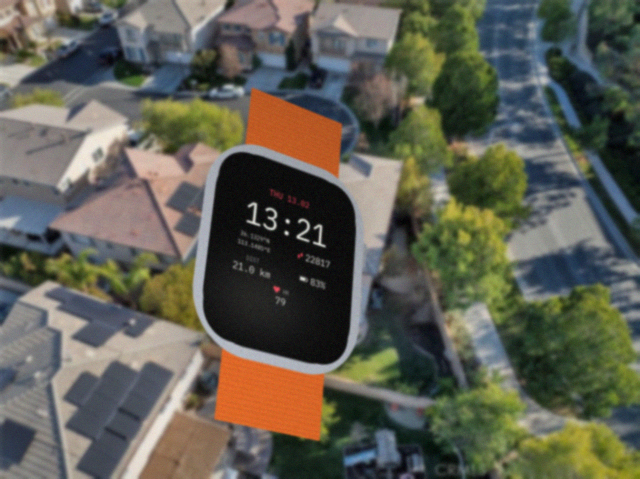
13:21
